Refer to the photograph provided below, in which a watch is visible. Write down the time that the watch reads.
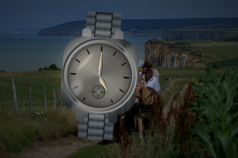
5:00
